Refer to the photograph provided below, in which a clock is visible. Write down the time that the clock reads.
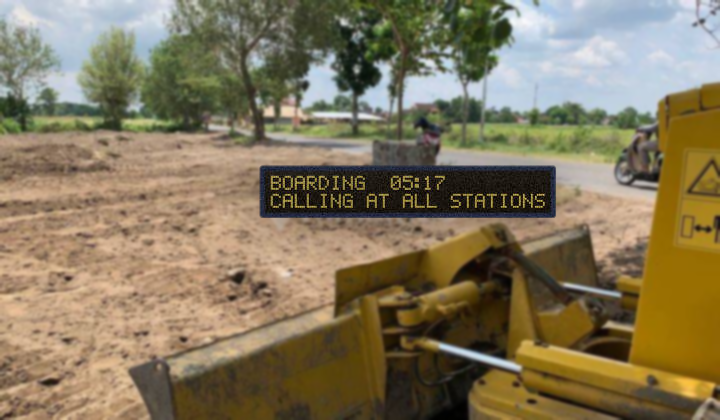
5:17
